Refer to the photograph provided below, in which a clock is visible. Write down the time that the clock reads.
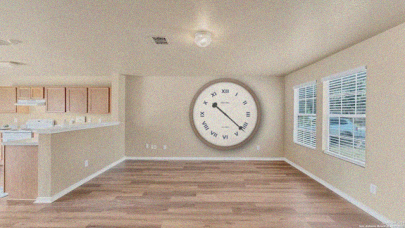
10:22
